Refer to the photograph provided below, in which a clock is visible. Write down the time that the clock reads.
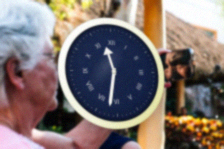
11:32
